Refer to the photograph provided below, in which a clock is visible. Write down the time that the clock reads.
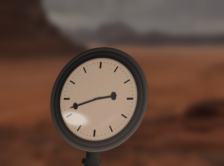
2:42
